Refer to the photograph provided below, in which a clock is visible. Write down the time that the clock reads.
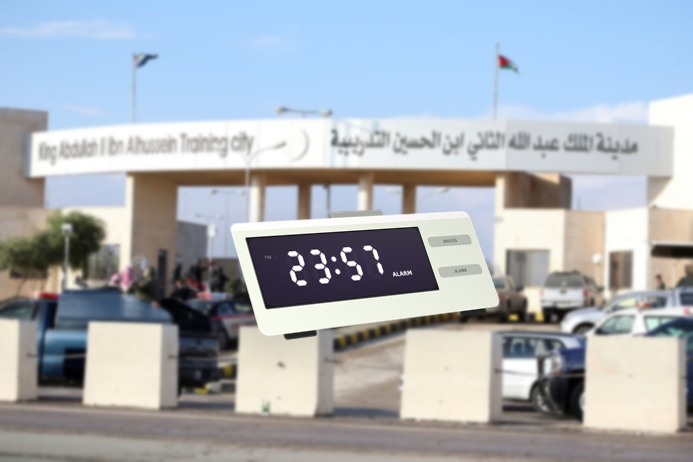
23:57
